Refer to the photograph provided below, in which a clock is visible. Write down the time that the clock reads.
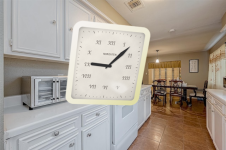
9:07
